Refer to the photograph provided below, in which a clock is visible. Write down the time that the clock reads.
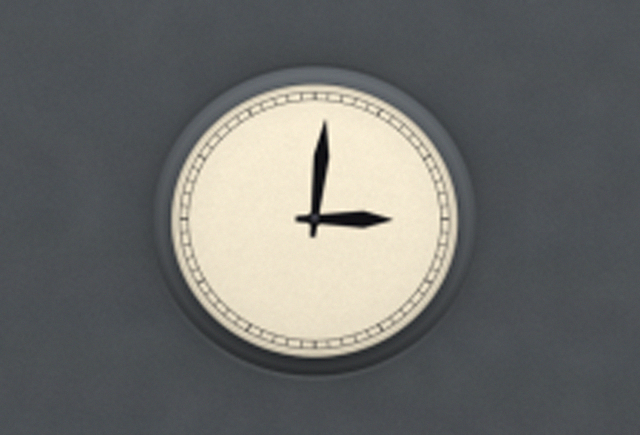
3:01
